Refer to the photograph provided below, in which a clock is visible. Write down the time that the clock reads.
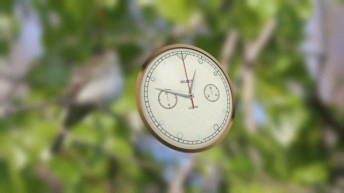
12:48
